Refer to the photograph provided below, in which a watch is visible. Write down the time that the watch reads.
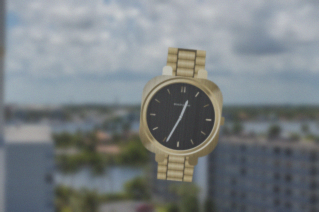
12:34
